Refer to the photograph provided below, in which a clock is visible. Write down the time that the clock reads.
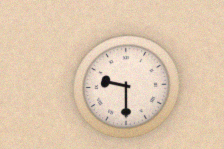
9:30
